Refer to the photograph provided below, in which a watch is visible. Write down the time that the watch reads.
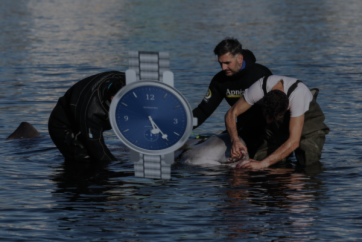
5:24
